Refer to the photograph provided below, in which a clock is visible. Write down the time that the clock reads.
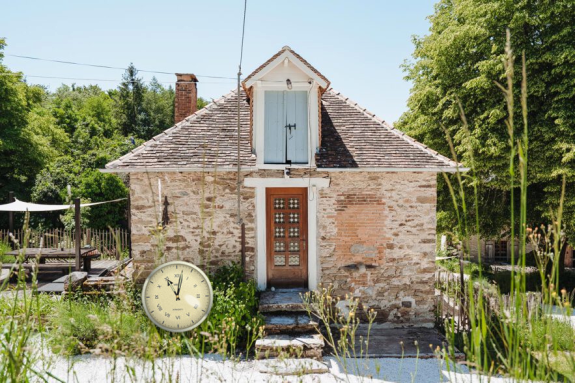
11:02
